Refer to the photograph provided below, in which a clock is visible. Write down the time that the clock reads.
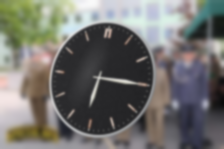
6:15
